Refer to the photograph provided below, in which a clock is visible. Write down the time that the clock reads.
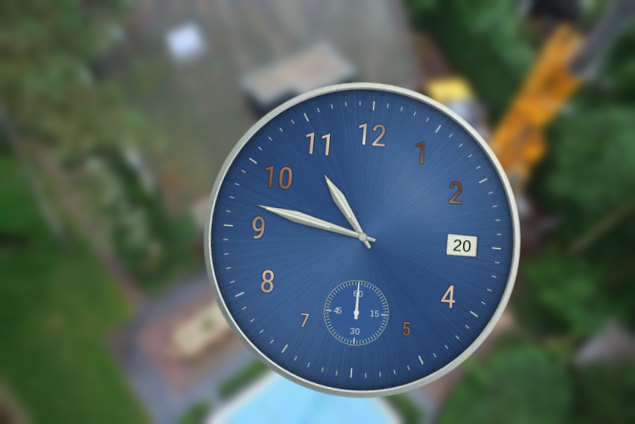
10:47
